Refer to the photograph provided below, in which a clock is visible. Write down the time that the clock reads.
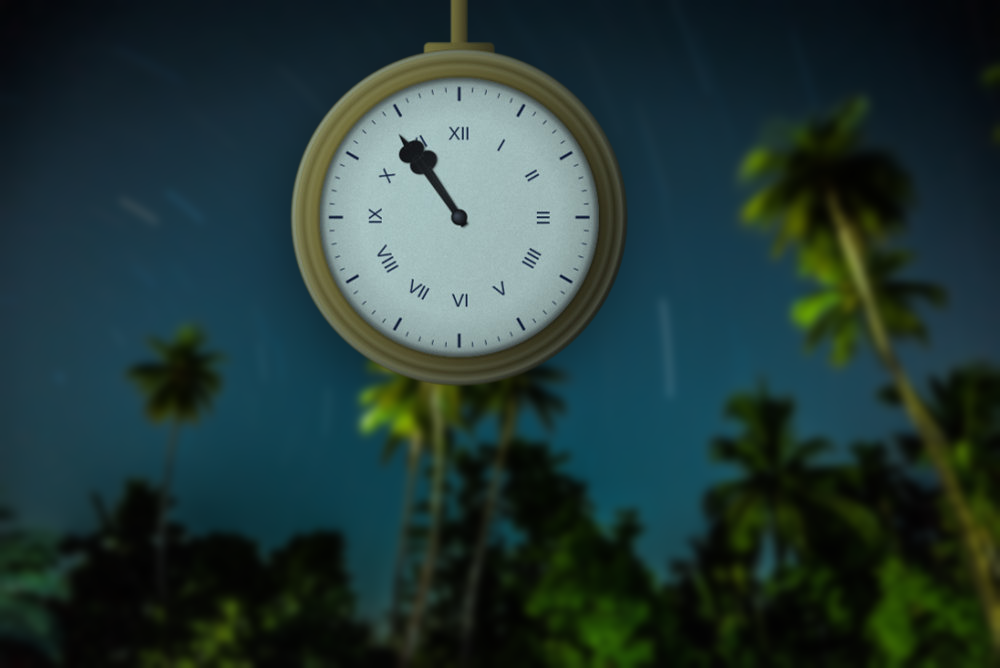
10:54
